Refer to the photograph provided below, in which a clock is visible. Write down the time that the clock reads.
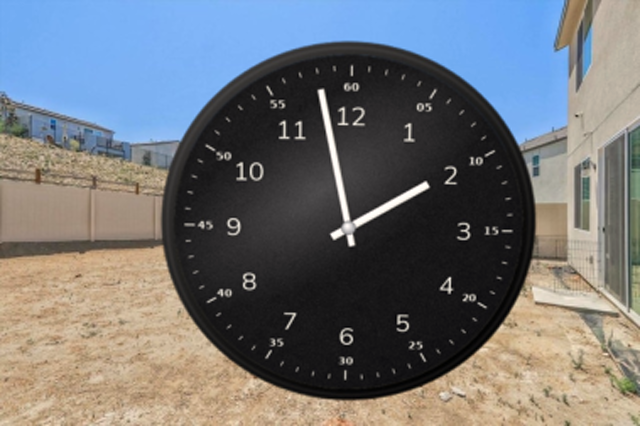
1:58
